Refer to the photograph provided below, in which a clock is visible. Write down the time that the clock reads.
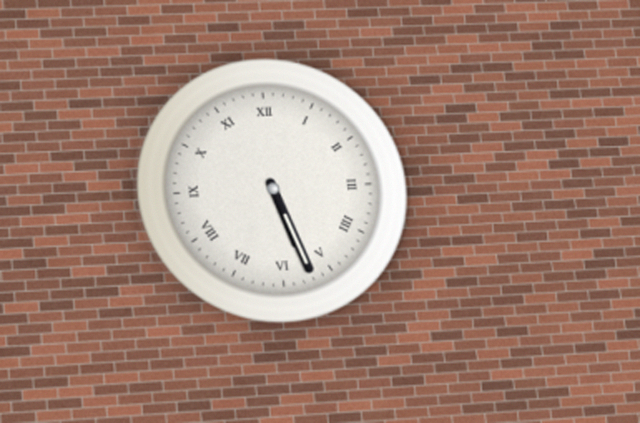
5:27
